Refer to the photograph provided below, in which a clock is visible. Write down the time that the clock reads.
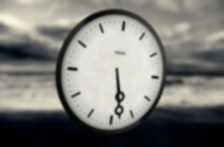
5:28
